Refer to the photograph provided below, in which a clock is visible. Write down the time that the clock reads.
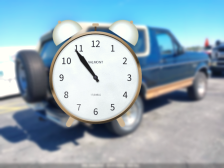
10:54
